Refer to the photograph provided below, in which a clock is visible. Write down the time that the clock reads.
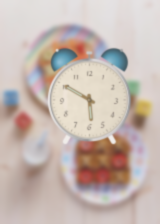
5:50
